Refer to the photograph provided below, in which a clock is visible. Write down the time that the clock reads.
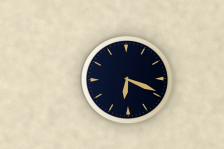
6:19
